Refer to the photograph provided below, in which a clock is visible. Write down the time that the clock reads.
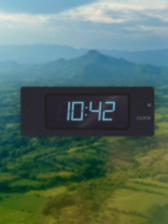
10:42
